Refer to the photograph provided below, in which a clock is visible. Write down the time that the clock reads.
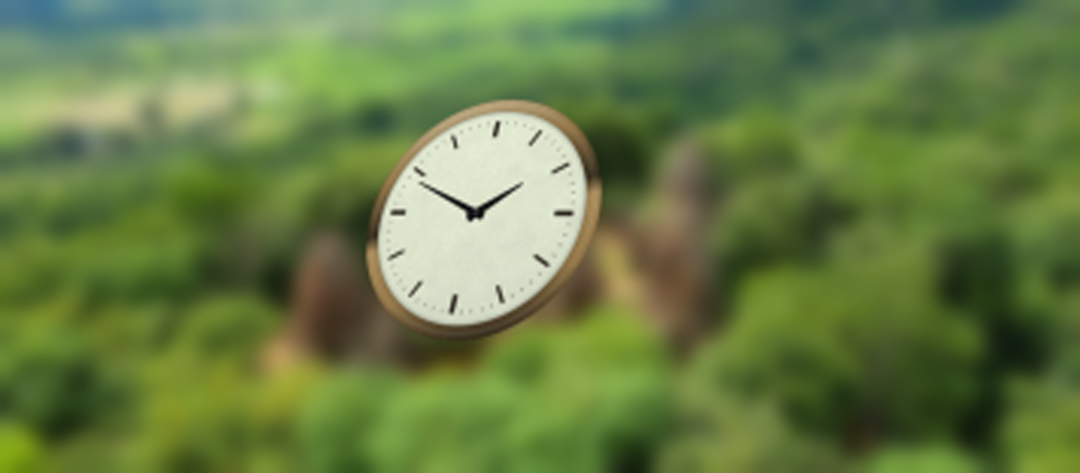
1:49
